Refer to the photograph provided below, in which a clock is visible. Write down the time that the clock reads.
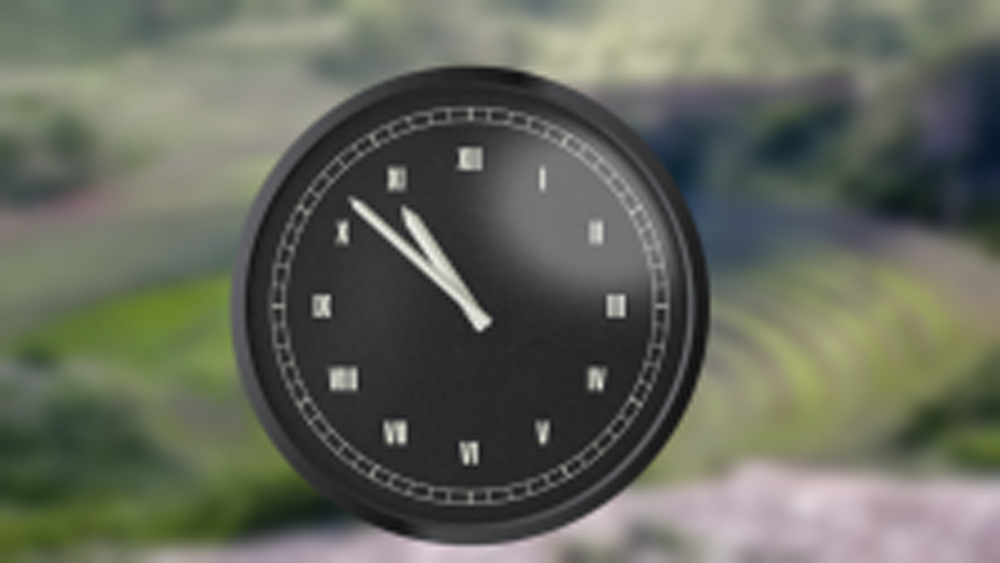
10:52
